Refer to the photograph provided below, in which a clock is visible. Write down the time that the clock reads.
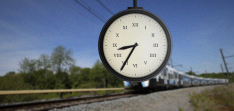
8:35
